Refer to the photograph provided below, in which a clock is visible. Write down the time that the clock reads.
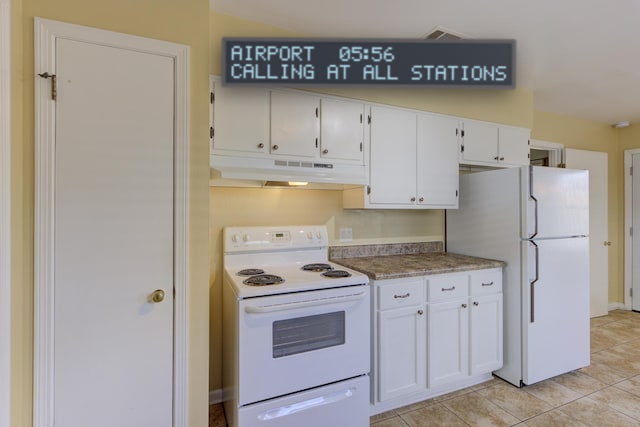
5:56
